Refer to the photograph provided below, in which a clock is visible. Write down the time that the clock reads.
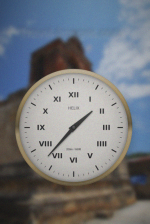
1:37
